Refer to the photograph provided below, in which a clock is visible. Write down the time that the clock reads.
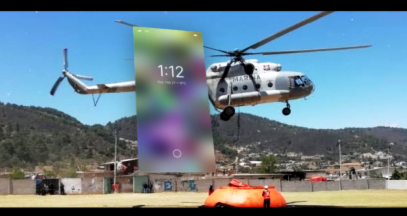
1:12
